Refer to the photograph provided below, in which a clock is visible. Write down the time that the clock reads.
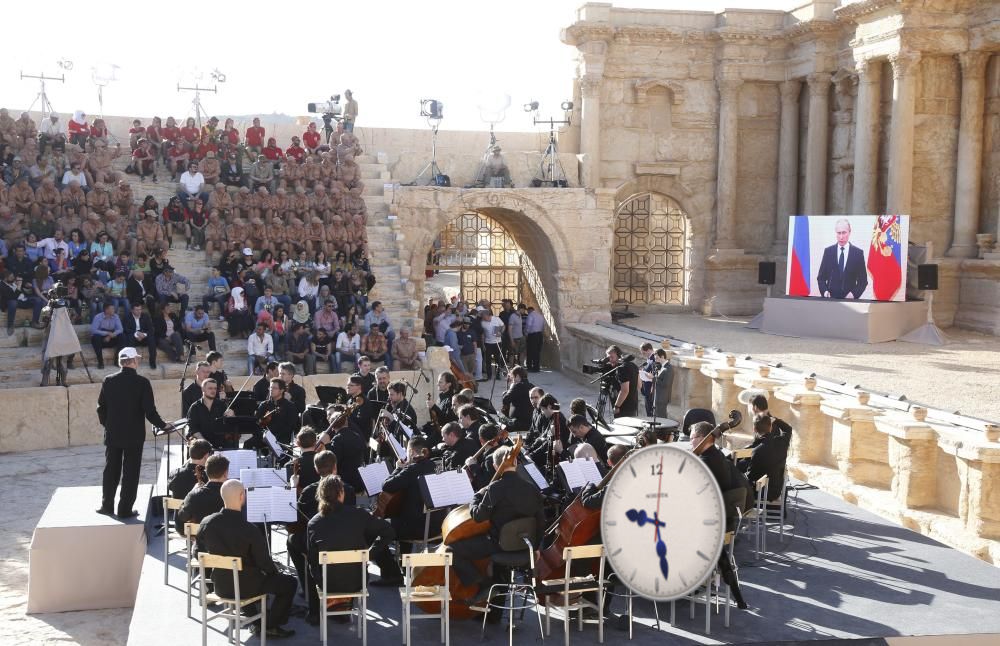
9:28:01
